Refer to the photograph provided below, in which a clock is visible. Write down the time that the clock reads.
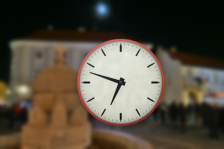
6:48
